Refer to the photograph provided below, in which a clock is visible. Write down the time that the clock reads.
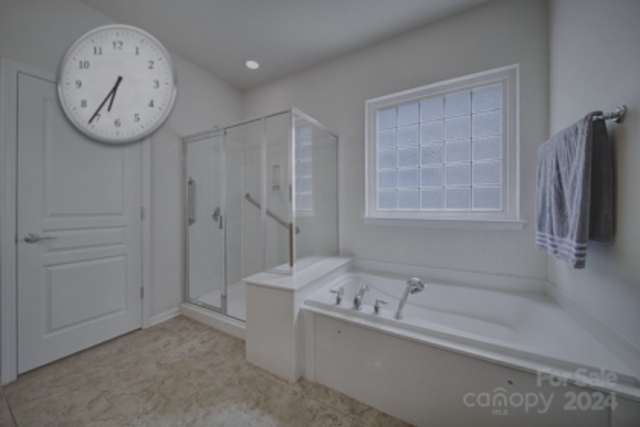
6:36
